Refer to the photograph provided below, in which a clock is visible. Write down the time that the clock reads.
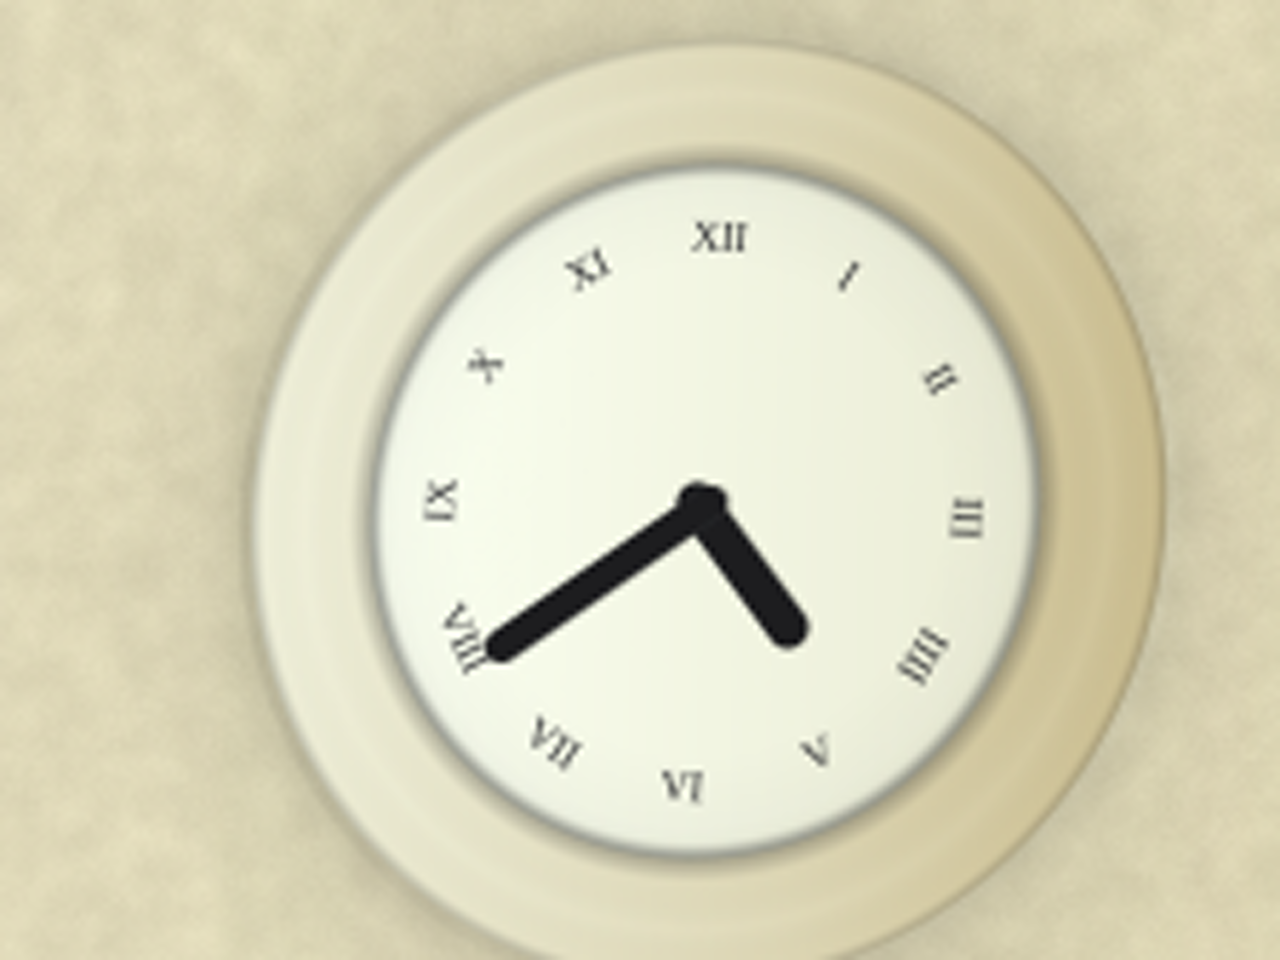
4:39
